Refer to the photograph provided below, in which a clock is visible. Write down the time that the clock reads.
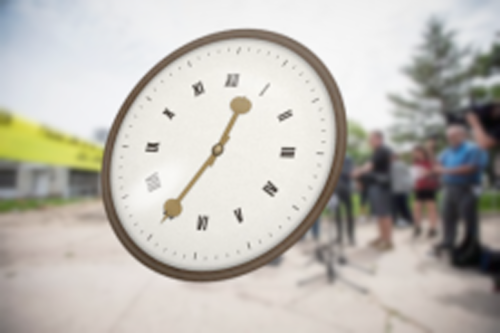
12:35
